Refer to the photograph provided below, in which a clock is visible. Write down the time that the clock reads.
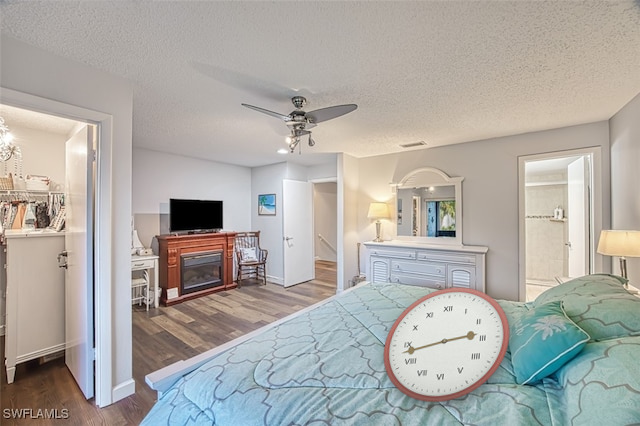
2:43
